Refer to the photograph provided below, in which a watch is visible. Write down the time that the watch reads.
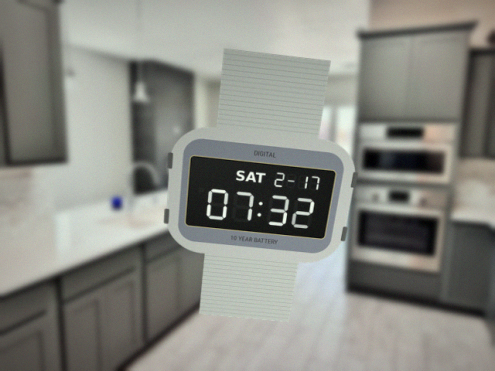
7:32
